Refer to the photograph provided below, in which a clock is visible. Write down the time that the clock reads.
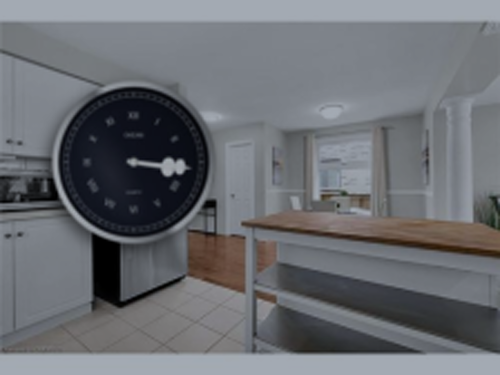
3:16
